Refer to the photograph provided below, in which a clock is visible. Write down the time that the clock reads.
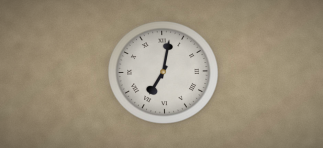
7:02
